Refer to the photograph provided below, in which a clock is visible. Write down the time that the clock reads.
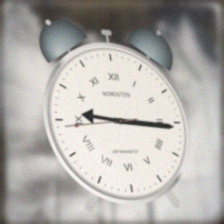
9:15:44
